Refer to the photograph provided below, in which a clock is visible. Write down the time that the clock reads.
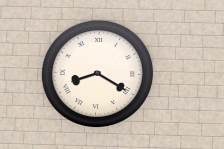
8:20
